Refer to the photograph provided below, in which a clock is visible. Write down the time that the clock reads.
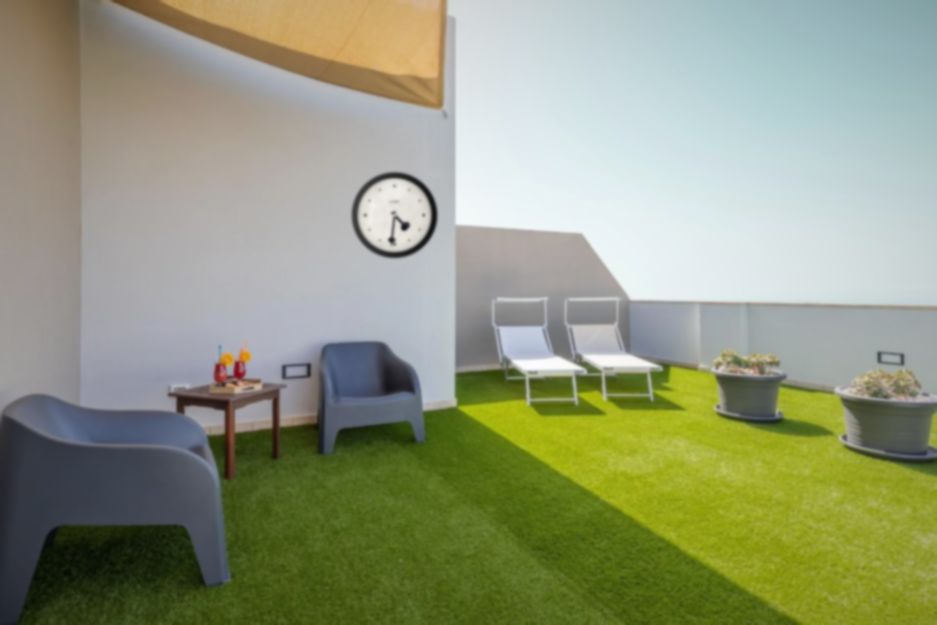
4:31
